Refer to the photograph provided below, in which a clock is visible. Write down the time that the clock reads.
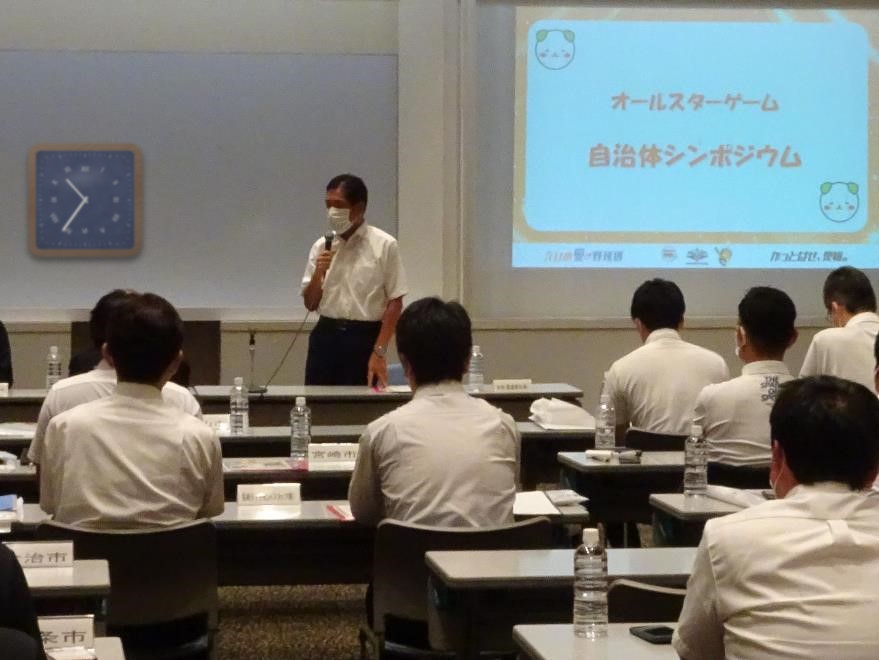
10:36
